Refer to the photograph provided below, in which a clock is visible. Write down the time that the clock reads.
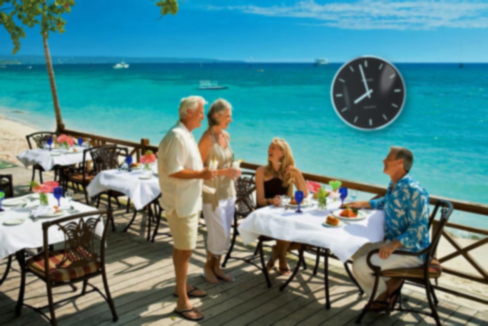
7:58
